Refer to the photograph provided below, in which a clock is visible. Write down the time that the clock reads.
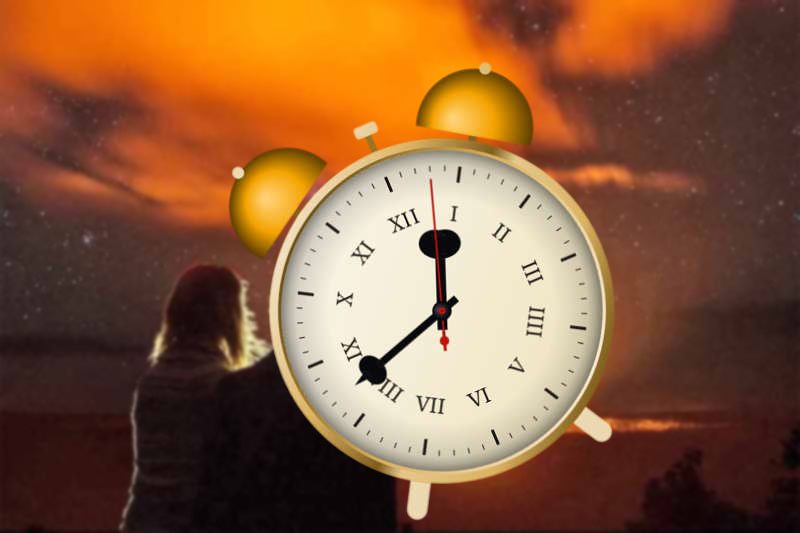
12:42:03
